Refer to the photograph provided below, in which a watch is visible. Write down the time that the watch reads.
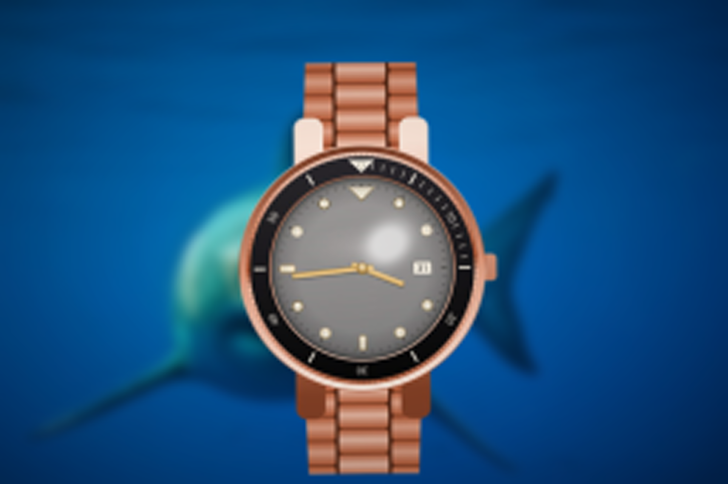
3:44
